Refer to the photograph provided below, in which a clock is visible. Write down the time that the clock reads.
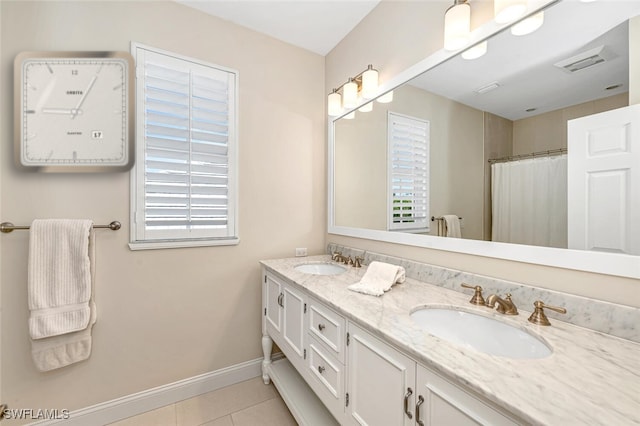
9:05
